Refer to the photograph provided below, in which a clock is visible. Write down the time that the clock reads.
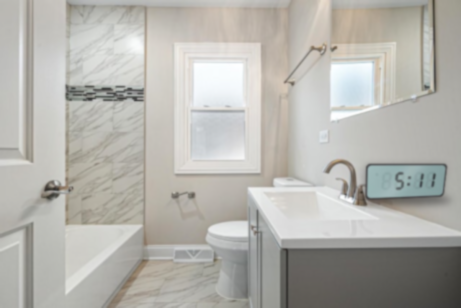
5:11
